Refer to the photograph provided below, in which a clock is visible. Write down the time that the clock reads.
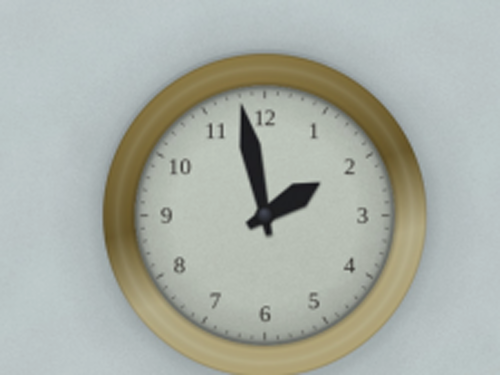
1:58
